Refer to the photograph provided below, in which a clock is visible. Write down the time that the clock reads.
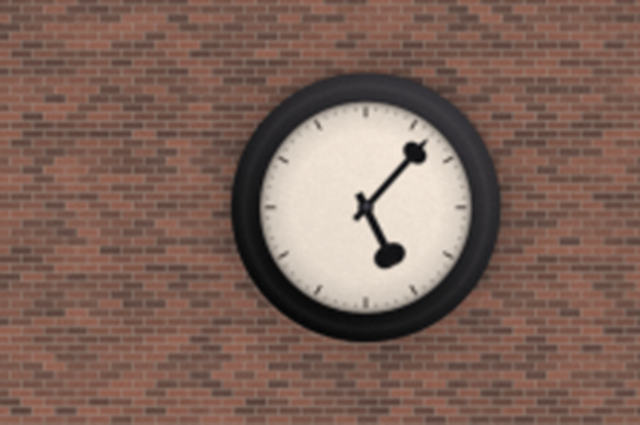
5:07
